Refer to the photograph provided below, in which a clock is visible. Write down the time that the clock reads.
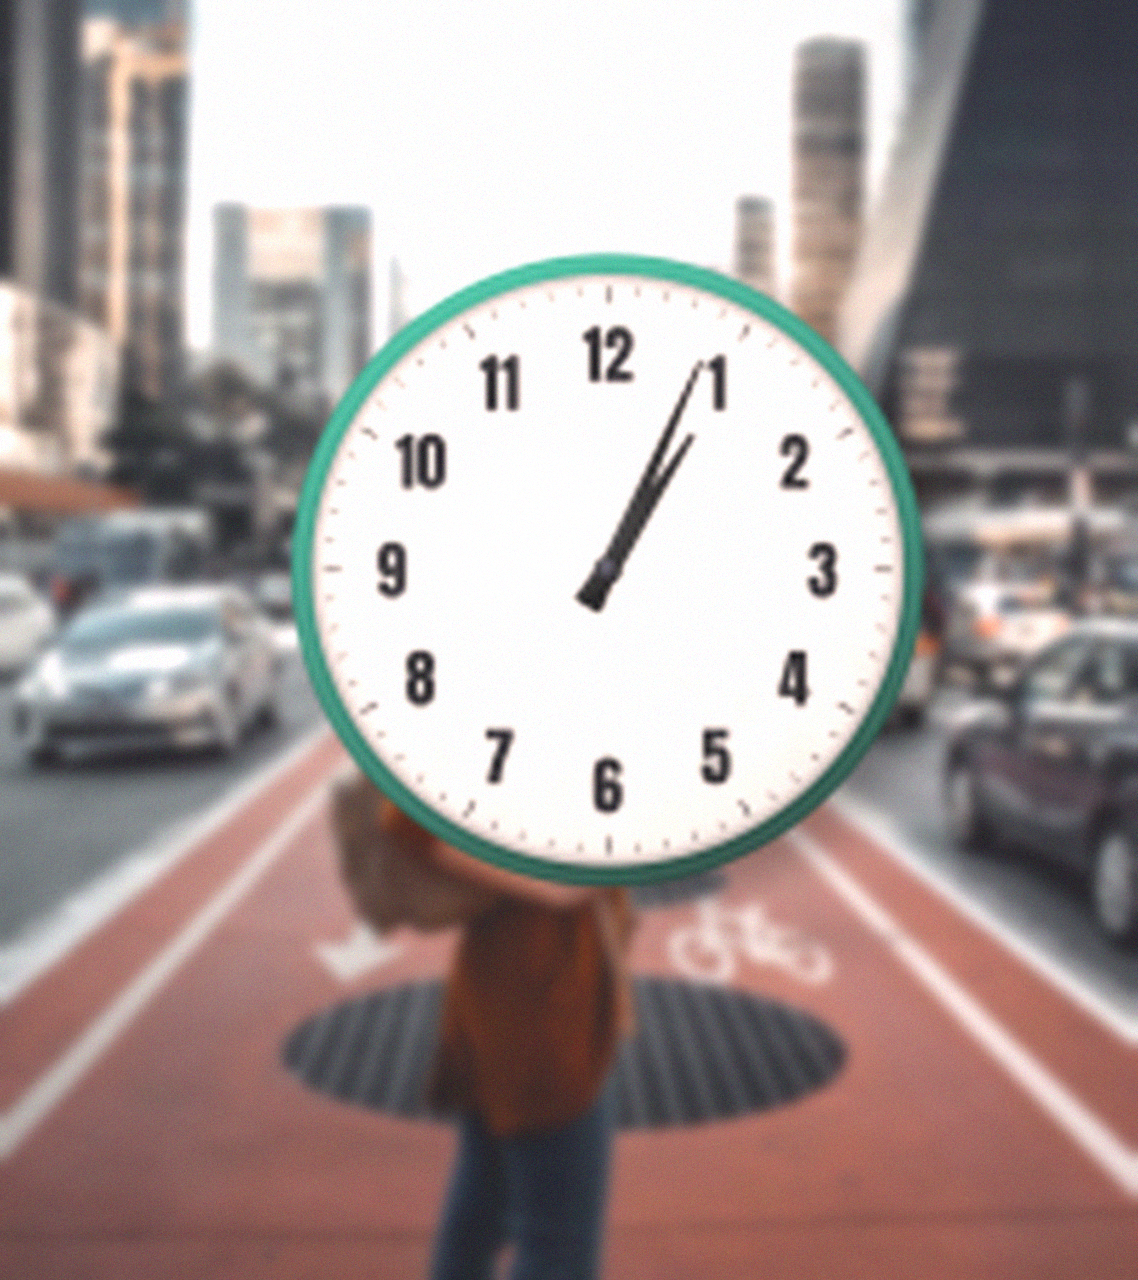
1:04
